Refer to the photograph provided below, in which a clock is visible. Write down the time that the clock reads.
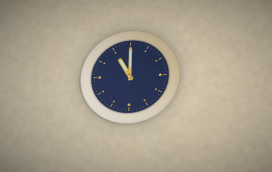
11:00
